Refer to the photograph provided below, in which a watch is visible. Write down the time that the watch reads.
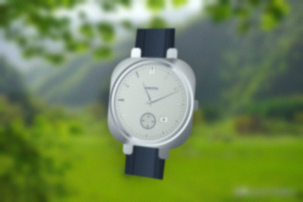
11:11
